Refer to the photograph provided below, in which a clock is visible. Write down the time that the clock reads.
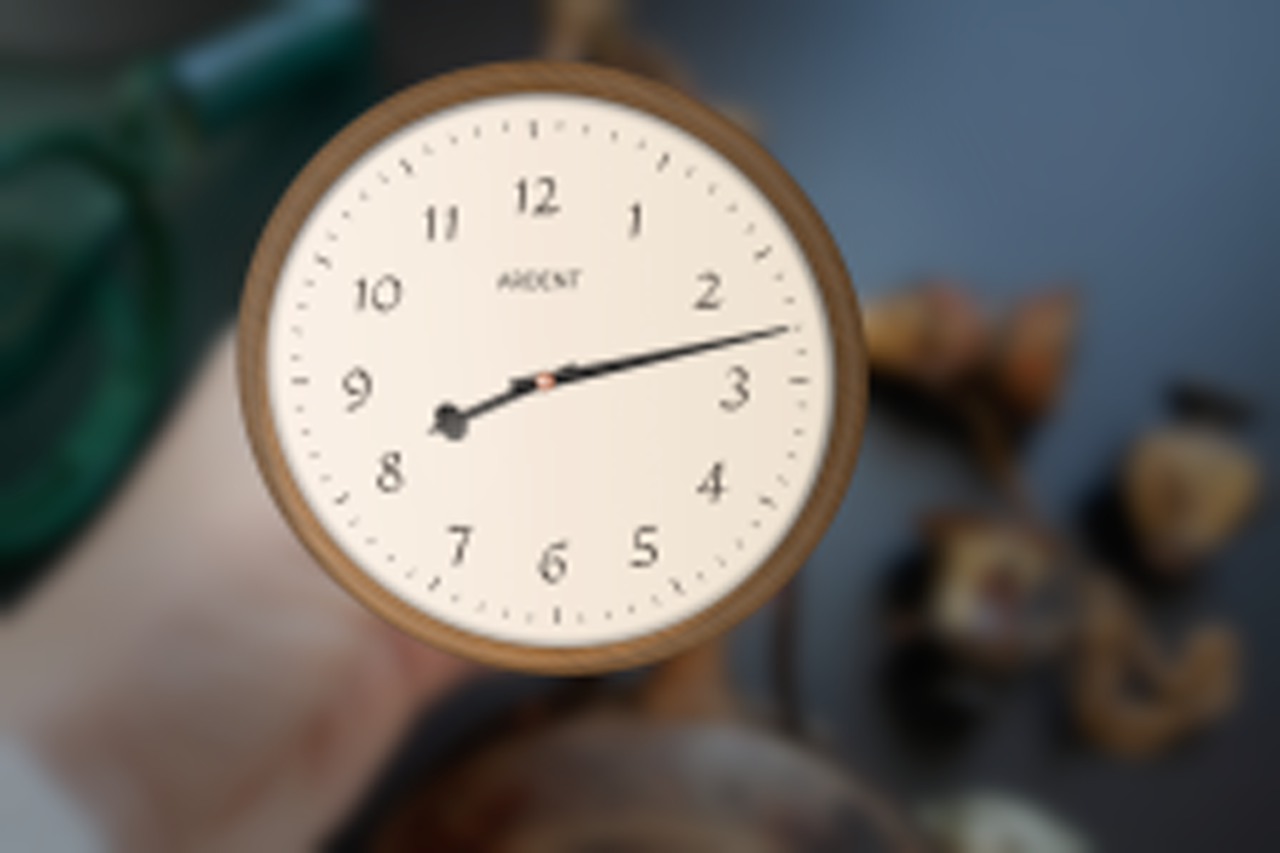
8:13
